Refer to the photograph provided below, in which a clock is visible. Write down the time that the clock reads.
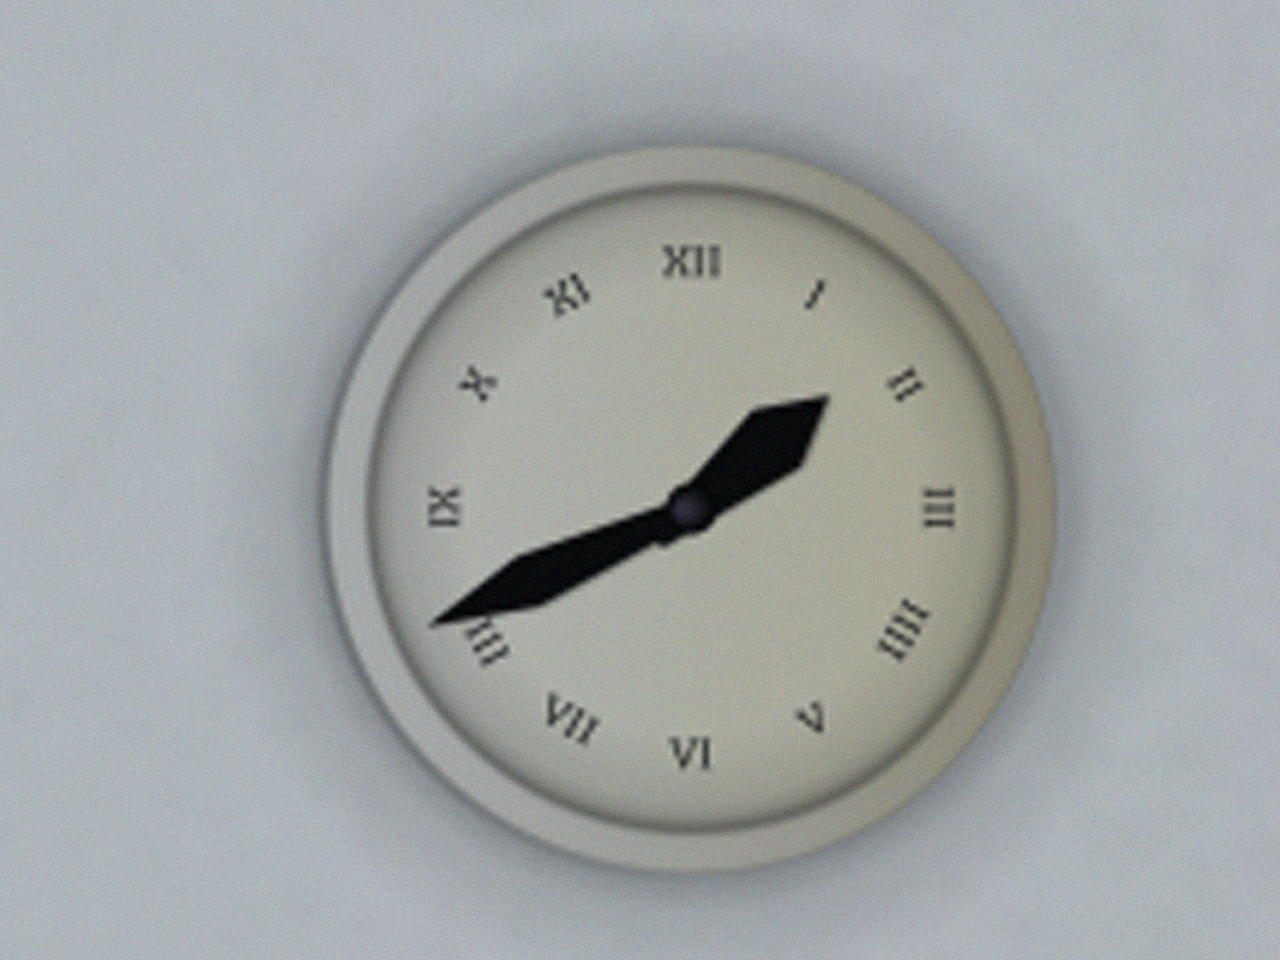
1:41
